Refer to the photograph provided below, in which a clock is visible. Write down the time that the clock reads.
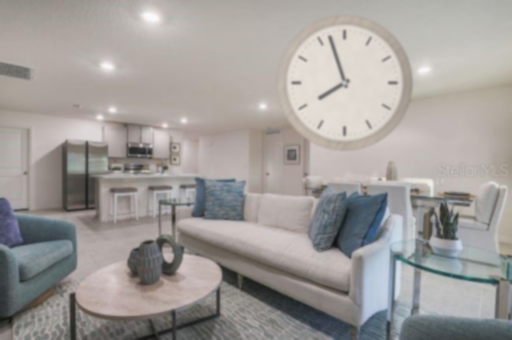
7:57
